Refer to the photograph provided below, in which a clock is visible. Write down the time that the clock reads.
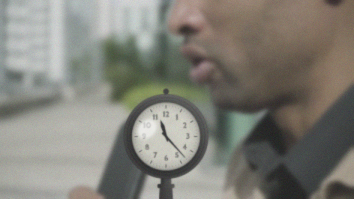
11:23
